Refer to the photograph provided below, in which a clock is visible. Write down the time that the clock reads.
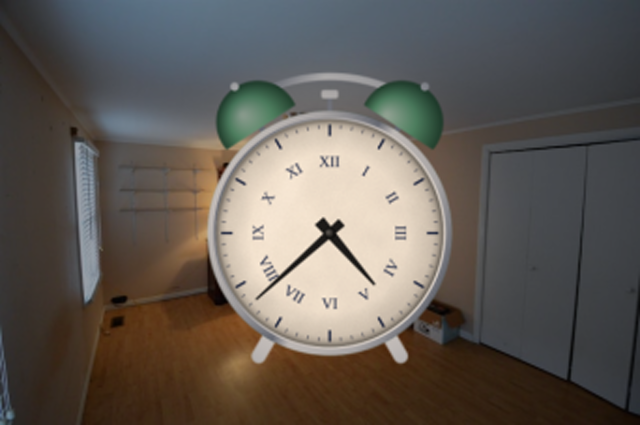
4:38
